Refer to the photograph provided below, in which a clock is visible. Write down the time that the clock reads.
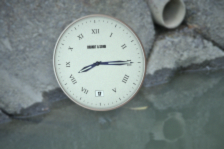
8:15
